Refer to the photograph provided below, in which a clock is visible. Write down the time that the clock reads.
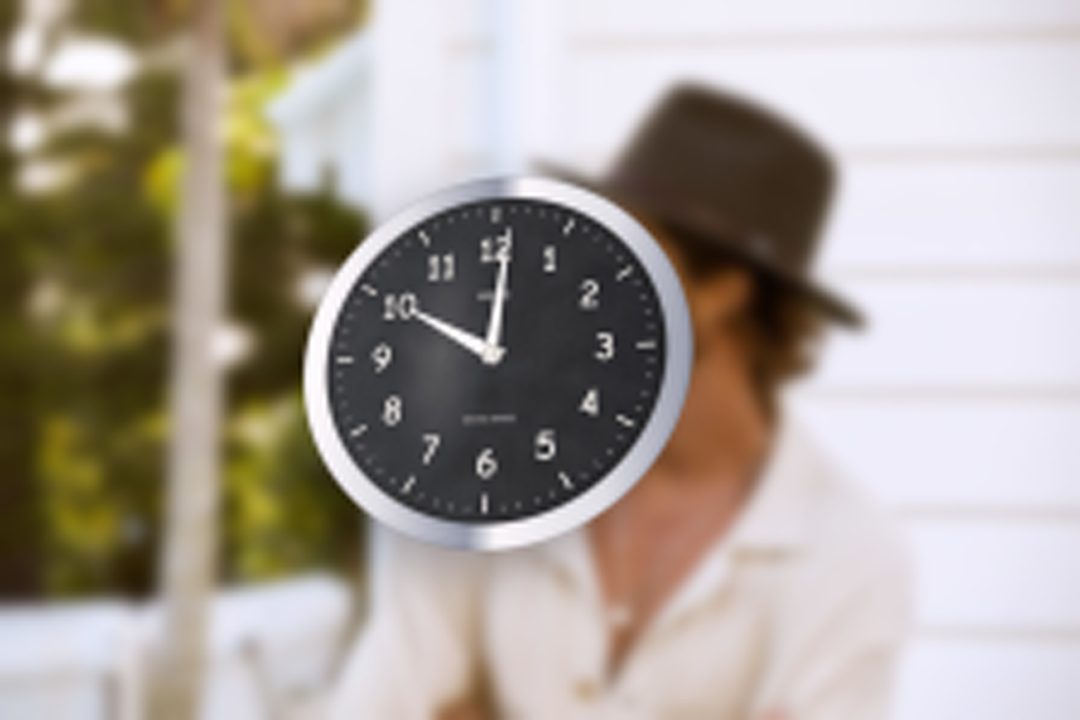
10:01
